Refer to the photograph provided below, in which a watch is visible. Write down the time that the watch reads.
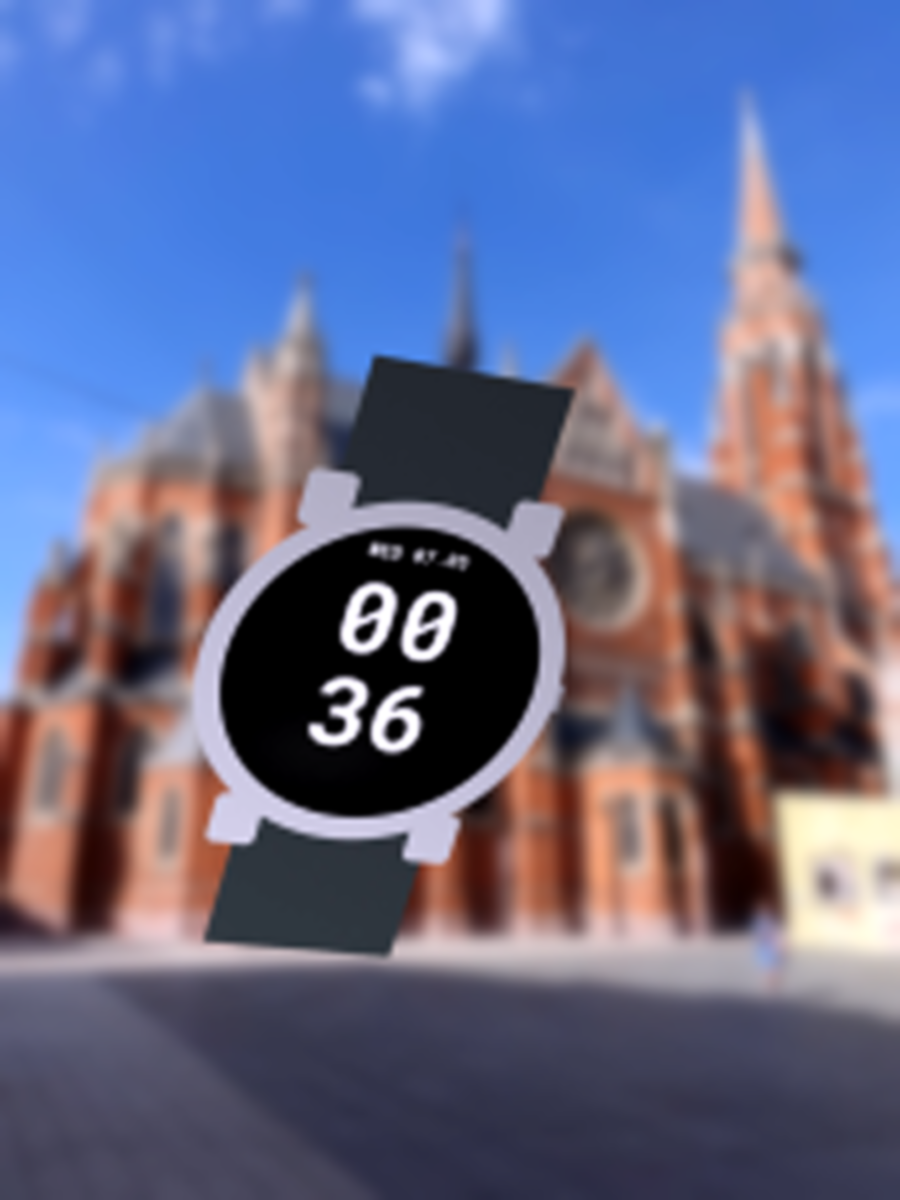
0:36
